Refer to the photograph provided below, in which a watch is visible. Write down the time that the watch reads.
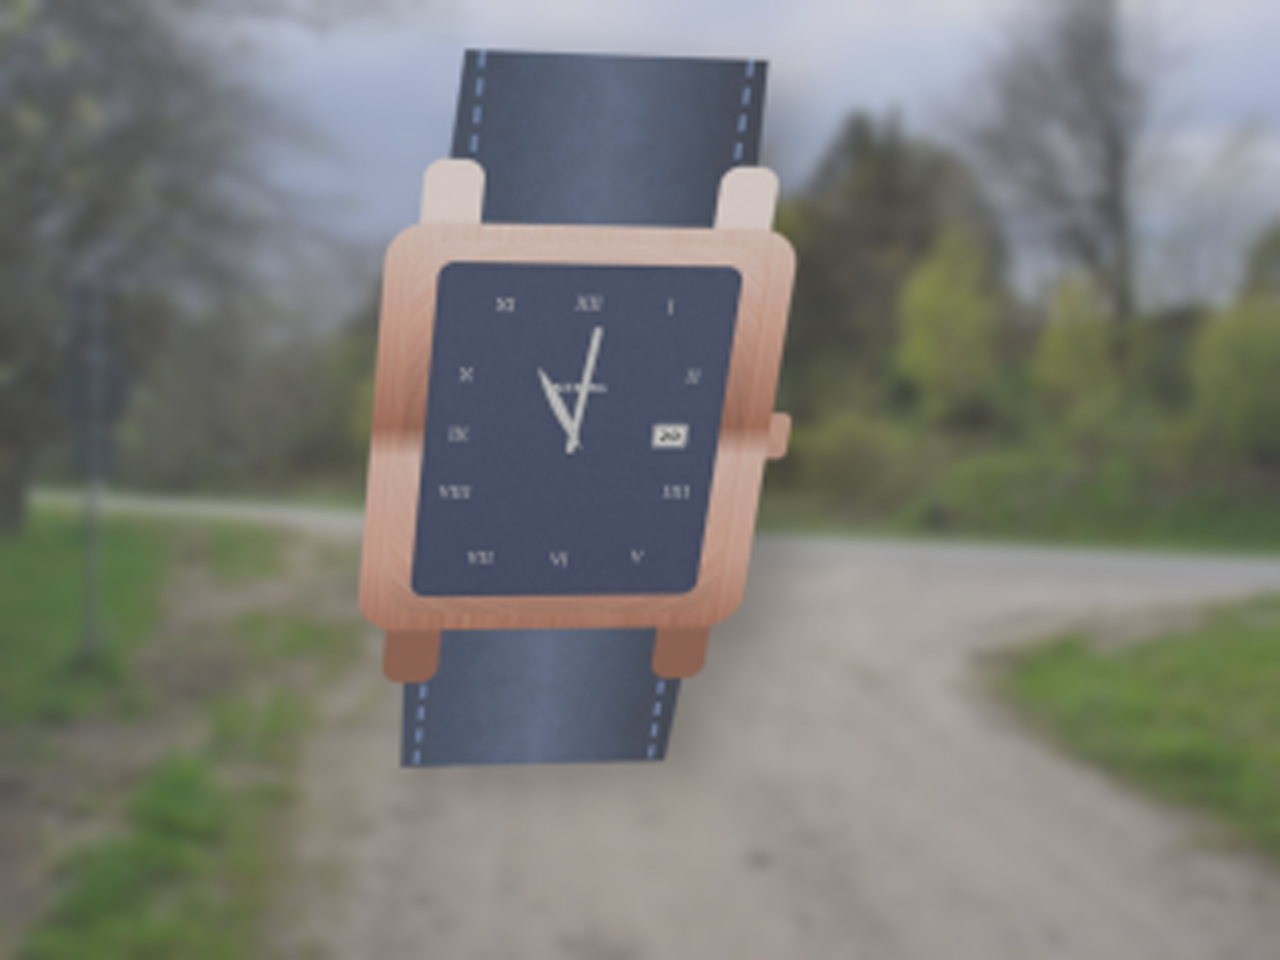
11:01
